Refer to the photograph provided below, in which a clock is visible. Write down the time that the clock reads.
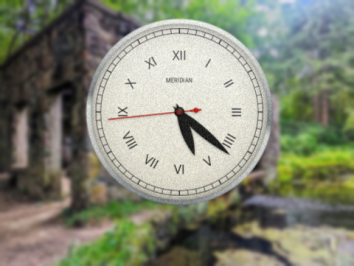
5:21:44
